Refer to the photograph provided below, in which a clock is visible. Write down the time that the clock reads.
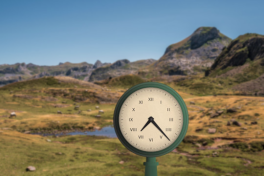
7:23
